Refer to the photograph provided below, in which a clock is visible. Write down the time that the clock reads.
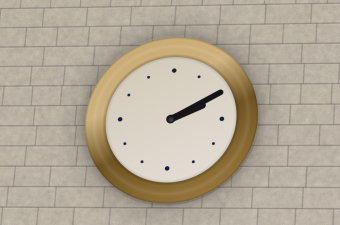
2:10
